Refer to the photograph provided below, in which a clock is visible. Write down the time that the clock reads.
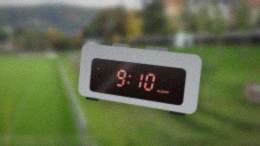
9:10
